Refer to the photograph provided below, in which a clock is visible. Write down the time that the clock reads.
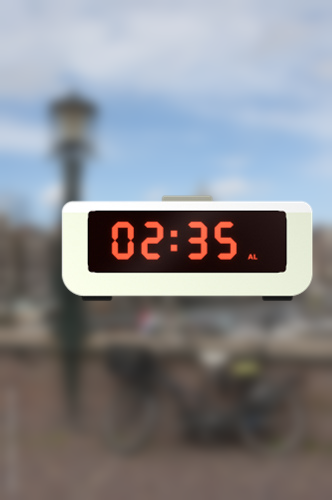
2:35
